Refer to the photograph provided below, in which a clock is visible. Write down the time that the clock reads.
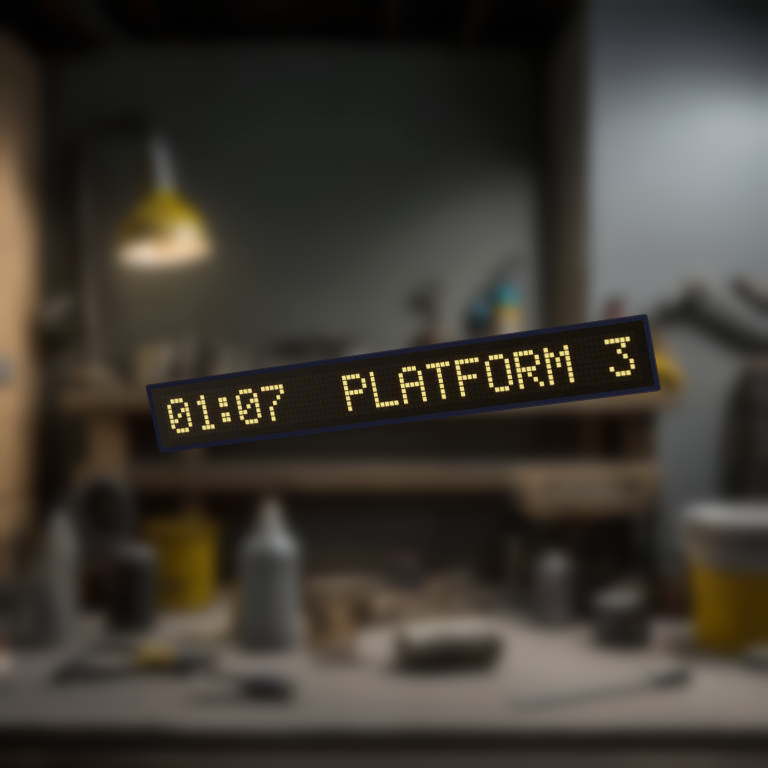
1:07
